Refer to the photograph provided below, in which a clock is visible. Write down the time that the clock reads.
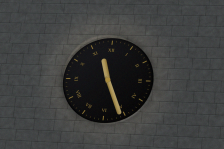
11:26
